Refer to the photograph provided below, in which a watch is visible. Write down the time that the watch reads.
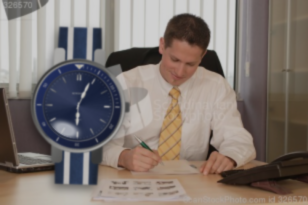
6:04
